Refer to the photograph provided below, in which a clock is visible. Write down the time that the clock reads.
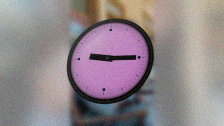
9:15
